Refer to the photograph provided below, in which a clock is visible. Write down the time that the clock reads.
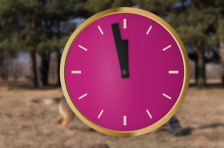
11:58
